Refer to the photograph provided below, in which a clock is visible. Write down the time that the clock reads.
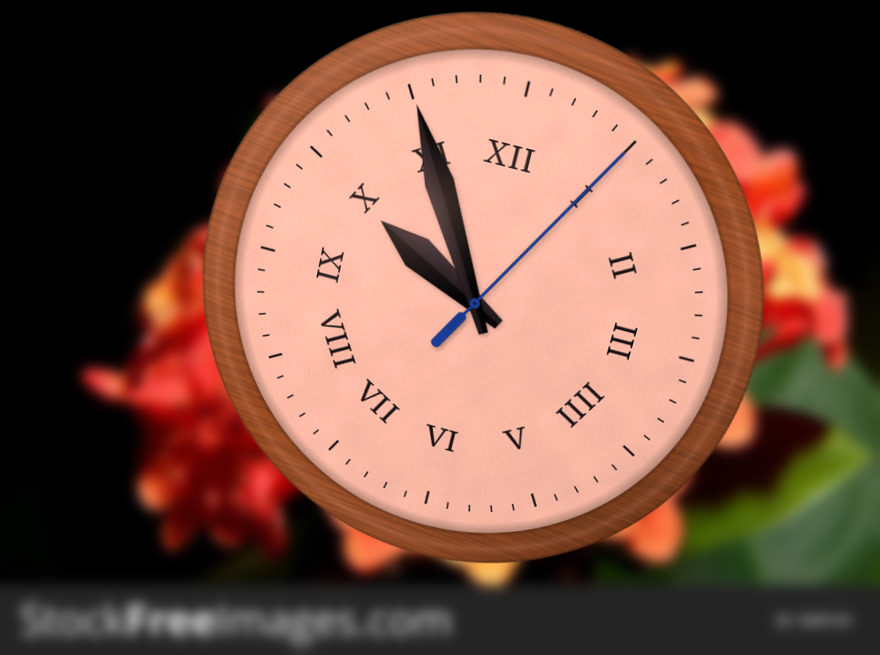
9:55:05
